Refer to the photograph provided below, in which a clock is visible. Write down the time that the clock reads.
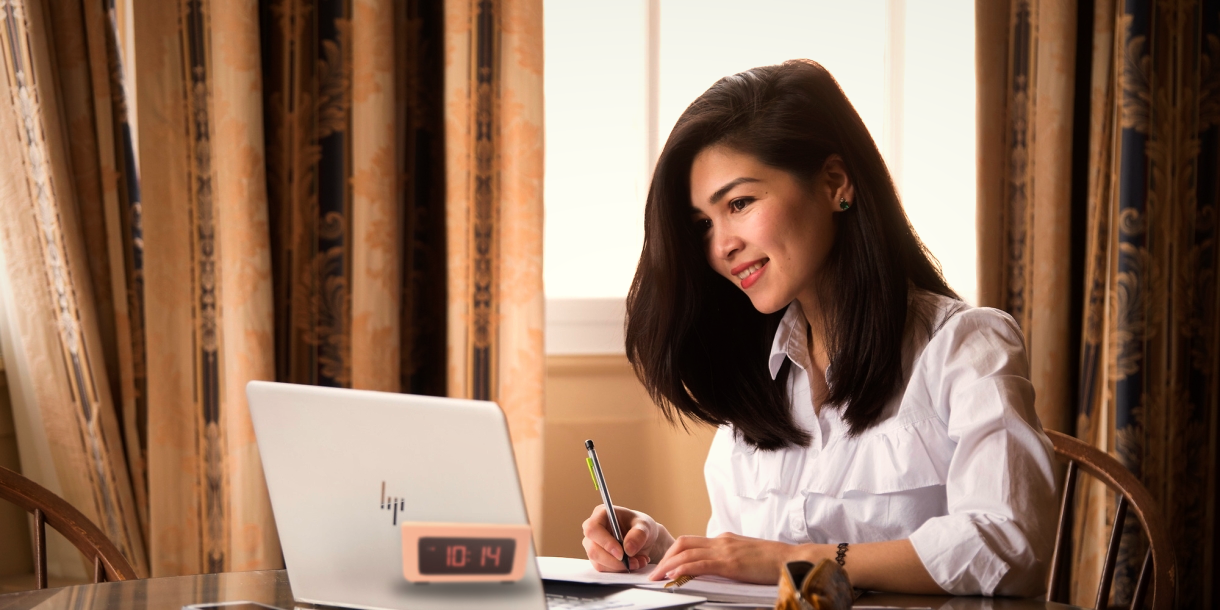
10:14
